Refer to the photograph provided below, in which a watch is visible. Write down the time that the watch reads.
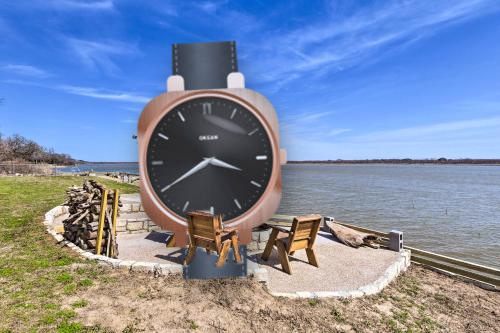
3:40
